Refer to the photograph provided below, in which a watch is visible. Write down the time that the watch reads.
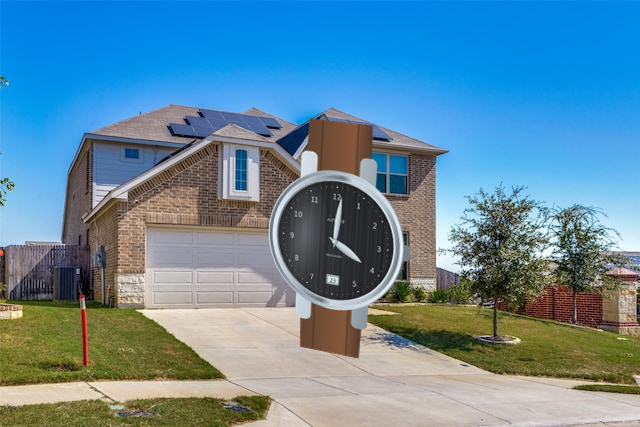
4:01
